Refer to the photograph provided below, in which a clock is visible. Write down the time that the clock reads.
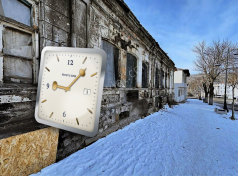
9:07
